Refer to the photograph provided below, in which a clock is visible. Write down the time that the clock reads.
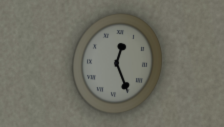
12:25
